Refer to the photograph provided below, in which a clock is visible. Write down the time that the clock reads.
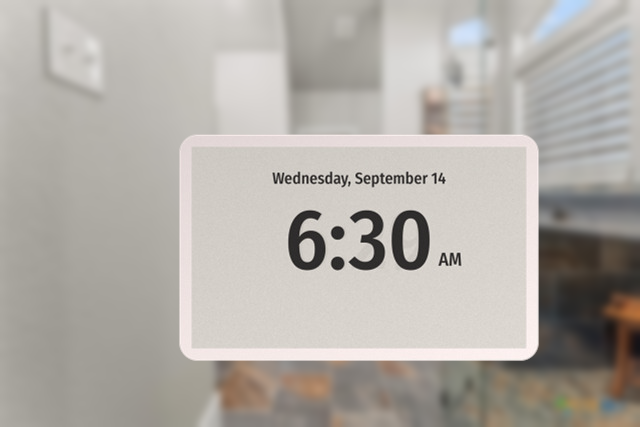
6:30
